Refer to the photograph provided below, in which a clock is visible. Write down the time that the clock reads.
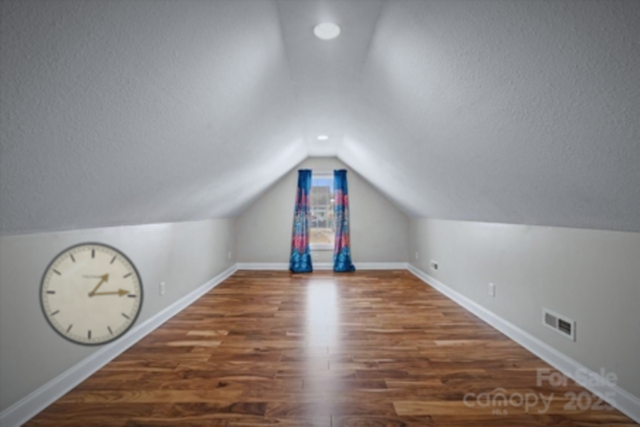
1:14
